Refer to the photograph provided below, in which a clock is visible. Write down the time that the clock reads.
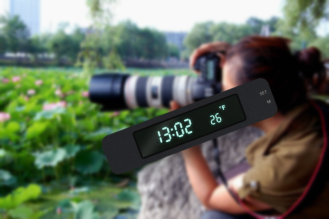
13:02
